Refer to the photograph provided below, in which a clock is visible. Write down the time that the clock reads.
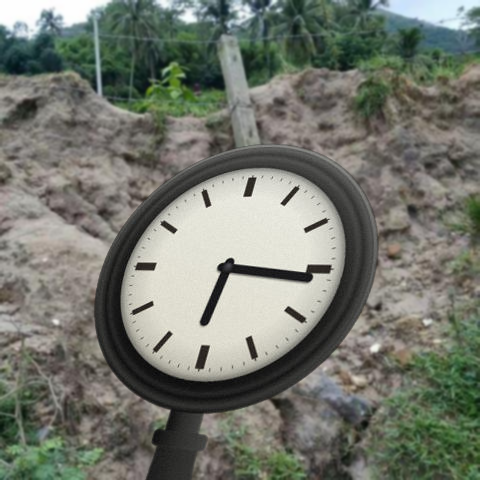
6:16
